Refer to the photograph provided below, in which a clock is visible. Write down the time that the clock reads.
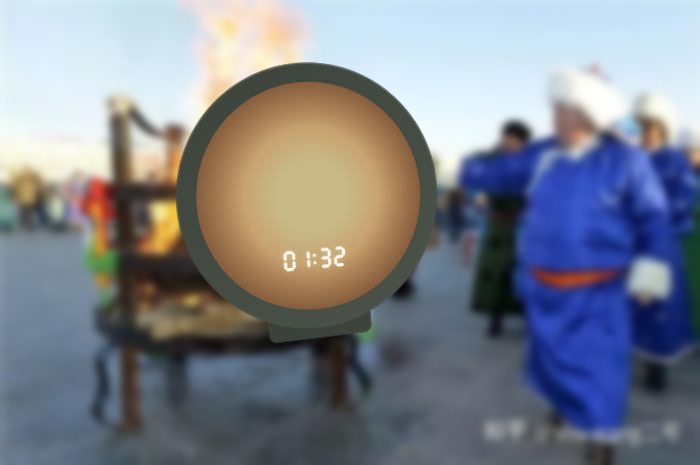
1:32
